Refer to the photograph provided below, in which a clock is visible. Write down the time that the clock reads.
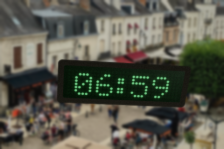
6:59
